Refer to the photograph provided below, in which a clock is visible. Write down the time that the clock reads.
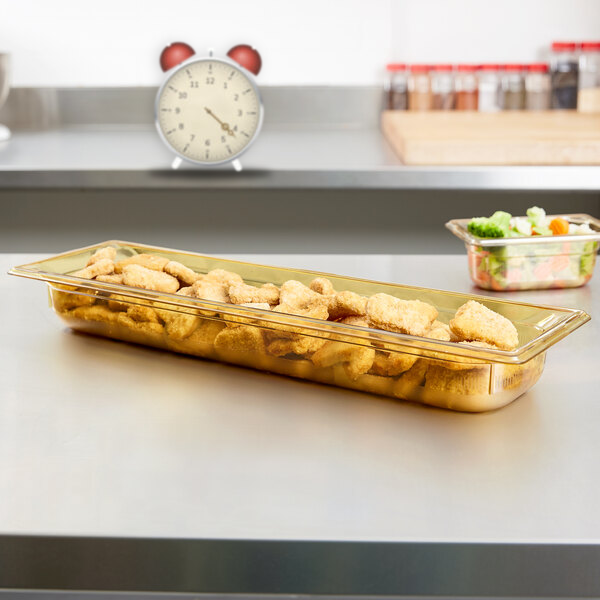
4:22
